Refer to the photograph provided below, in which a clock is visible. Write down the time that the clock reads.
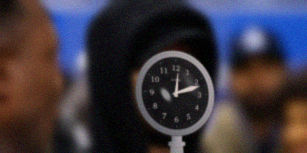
12:12
